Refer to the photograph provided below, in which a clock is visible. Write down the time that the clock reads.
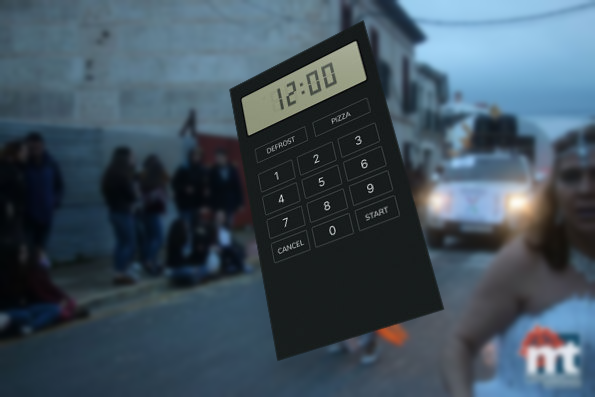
12:00
